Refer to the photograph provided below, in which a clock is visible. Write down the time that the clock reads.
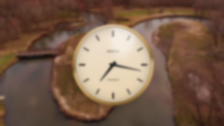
7:17
